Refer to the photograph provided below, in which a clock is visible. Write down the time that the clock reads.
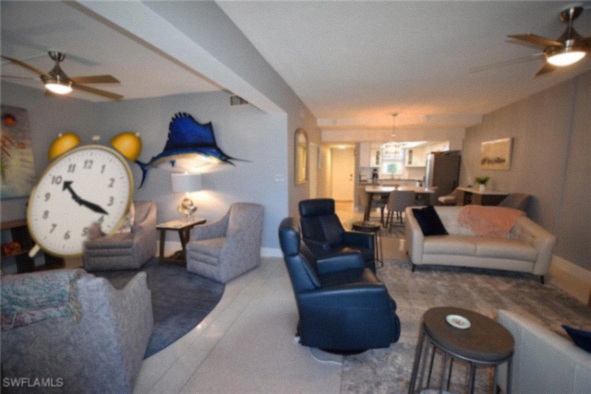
10:18
